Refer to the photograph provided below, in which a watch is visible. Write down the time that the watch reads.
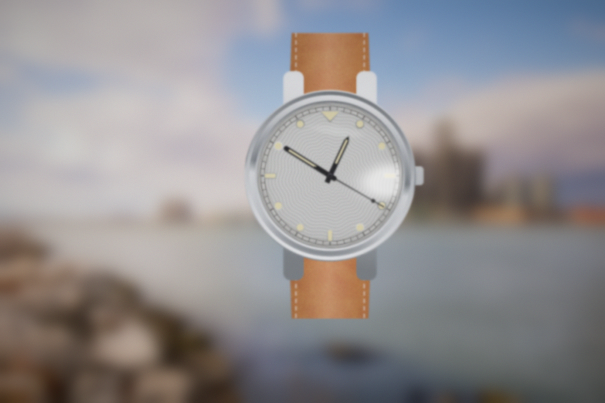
12:50:20
